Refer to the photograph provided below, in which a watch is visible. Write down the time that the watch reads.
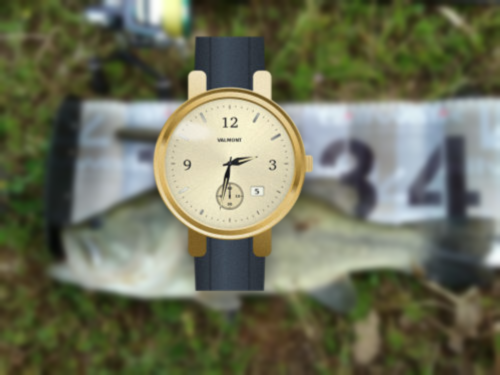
2:32
